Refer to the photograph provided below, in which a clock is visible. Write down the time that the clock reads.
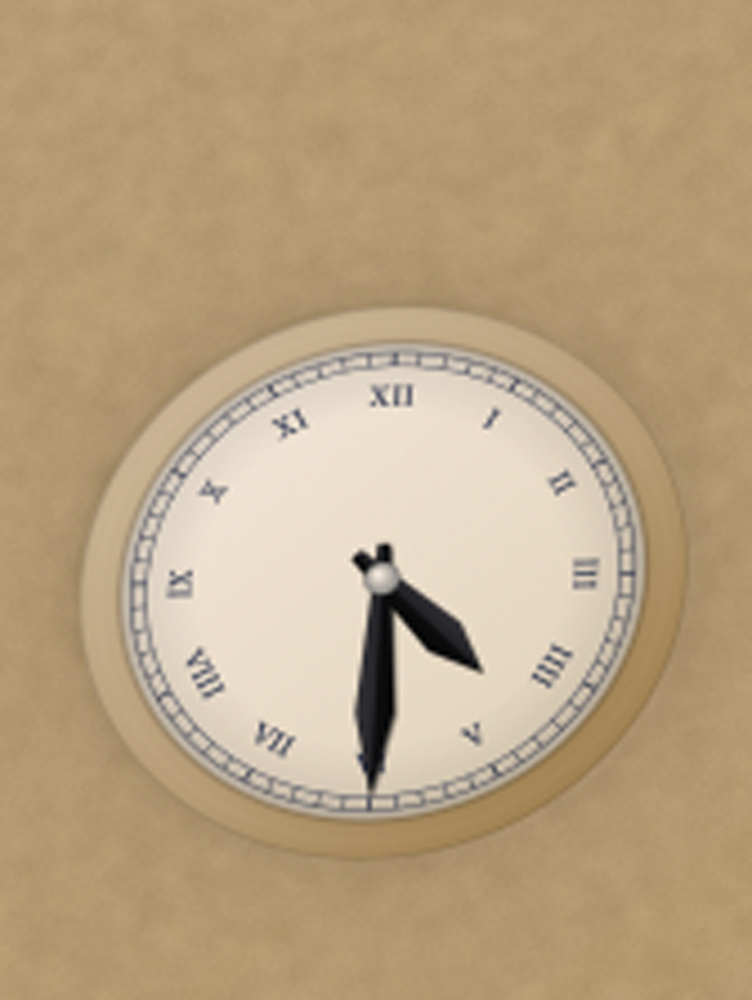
4:30
